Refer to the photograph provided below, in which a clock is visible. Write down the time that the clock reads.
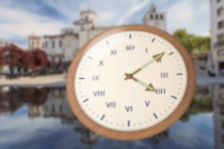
4:09
